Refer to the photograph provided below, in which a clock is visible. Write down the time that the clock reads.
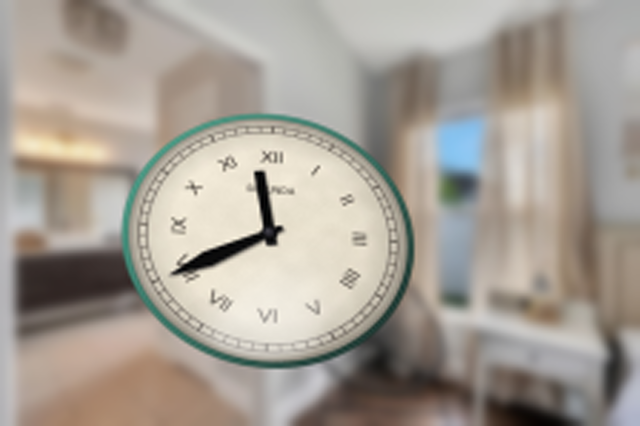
11:40
